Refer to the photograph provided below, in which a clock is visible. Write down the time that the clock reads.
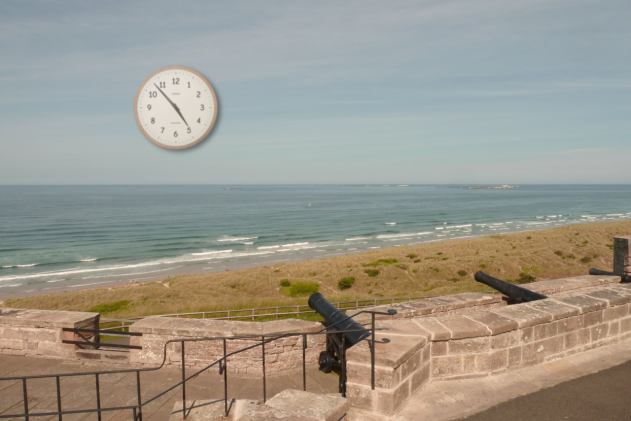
4:53
